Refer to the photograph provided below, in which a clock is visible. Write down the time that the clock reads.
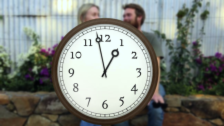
12:58
